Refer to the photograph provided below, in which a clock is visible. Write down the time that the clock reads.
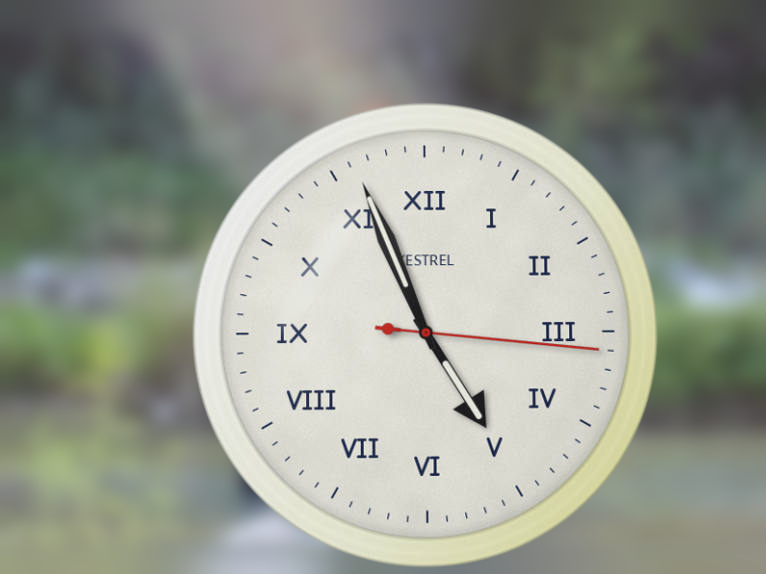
4:56:16
